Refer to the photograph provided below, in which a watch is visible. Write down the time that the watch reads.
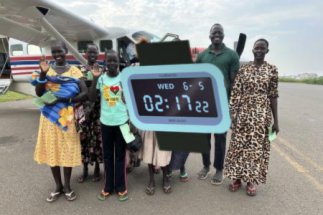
2:17:22
